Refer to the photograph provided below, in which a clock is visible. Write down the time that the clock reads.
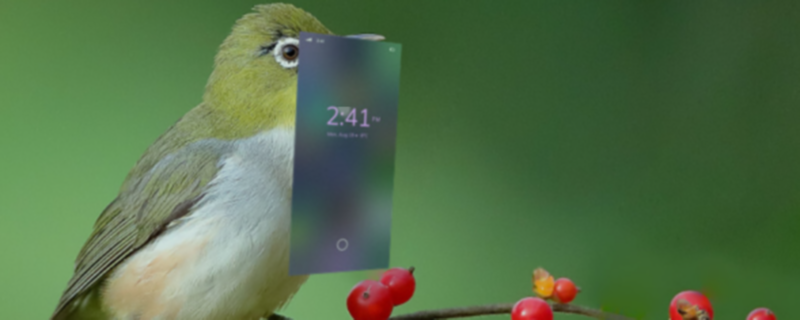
2:41
